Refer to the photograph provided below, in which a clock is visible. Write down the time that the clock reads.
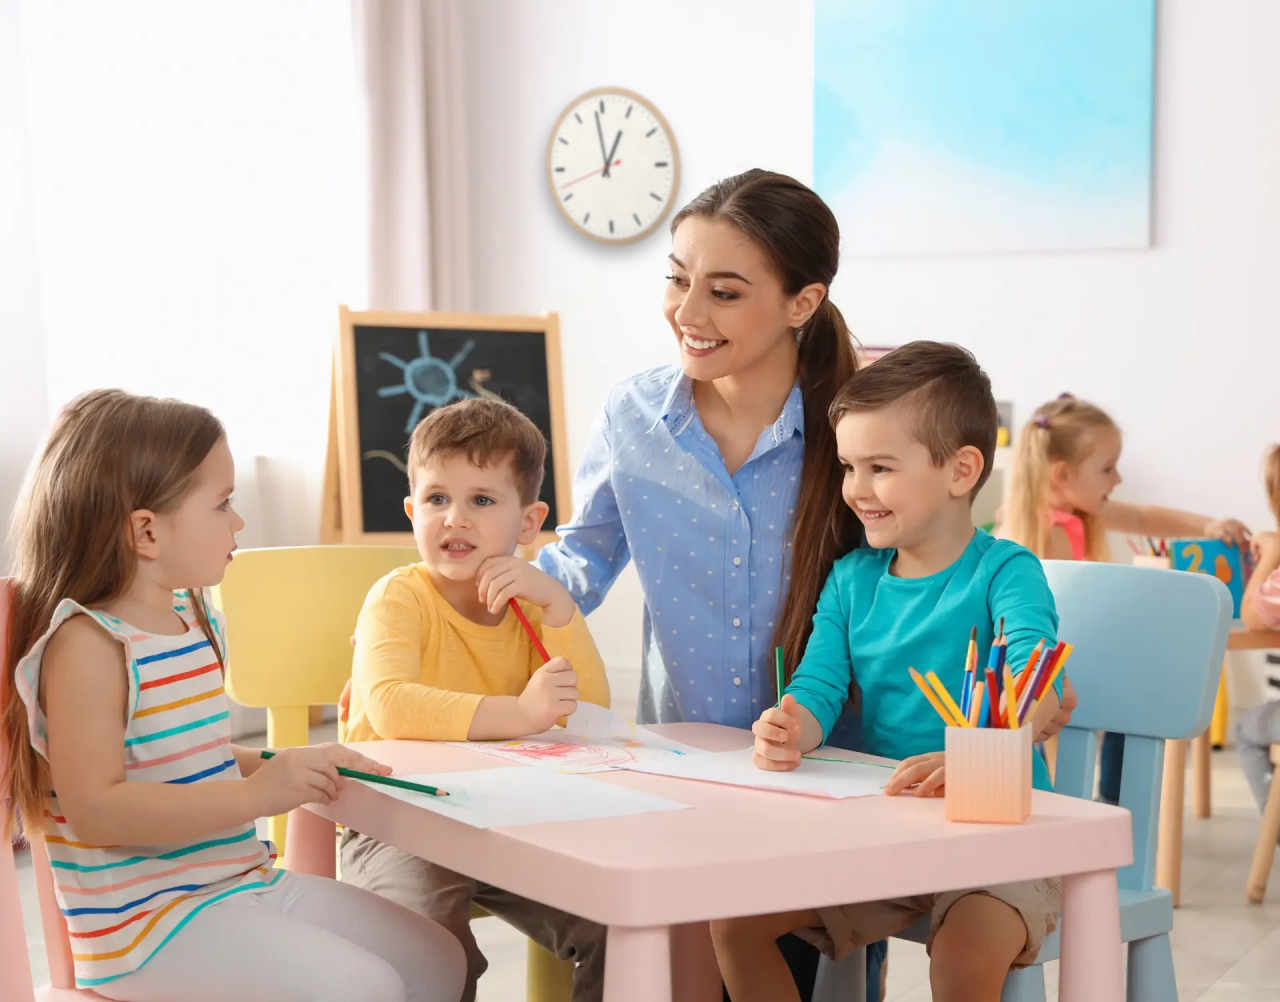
12:58:42
